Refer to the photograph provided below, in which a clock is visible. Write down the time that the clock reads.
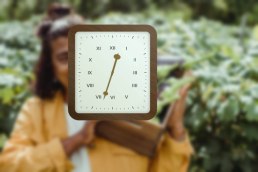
12:33
